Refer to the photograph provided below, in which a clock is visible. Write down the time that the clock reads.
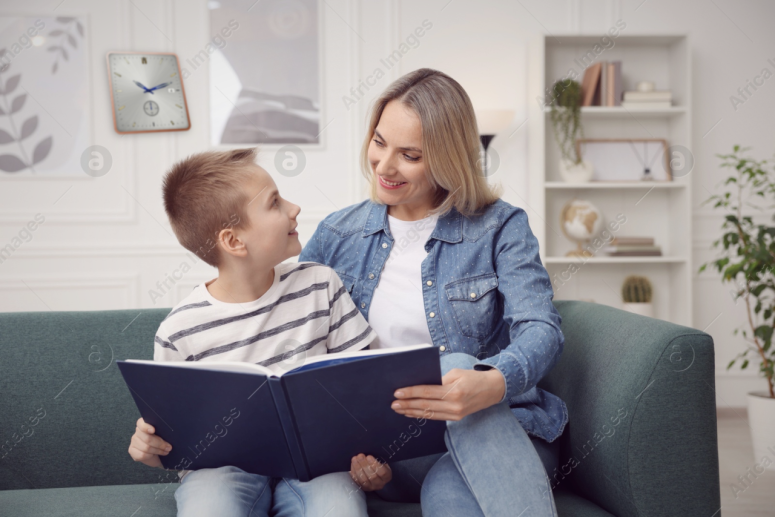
10:12
